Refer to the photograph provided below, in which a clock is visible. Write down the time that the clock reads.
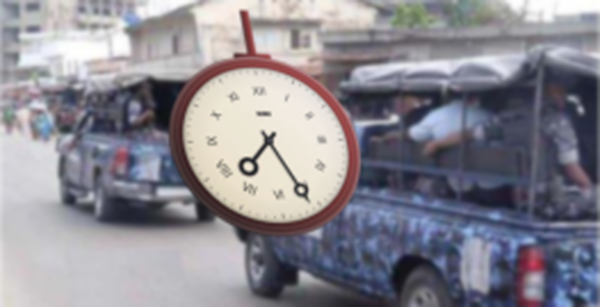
7:26
